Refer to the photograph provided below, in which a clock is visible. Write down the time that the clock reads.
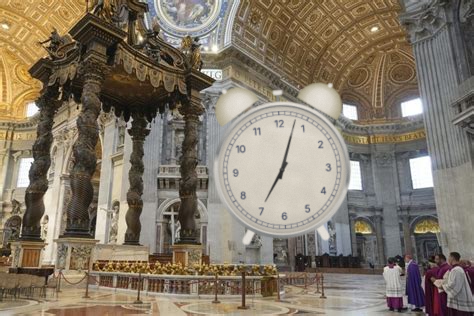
7:03
